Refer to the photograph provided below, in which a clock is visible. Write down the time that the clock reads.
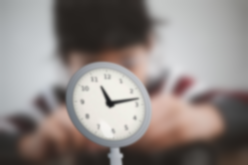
11:13
